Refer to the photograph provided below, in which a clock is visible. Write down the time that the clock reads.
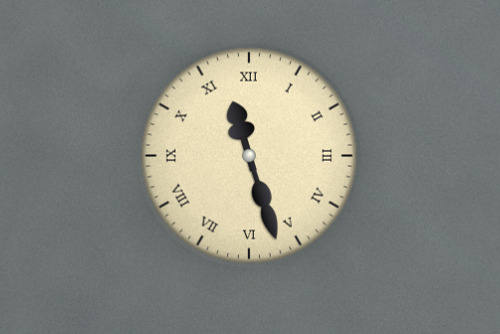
11:27
